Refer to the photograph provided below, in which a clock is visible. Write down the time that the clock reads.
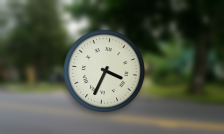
3:33
